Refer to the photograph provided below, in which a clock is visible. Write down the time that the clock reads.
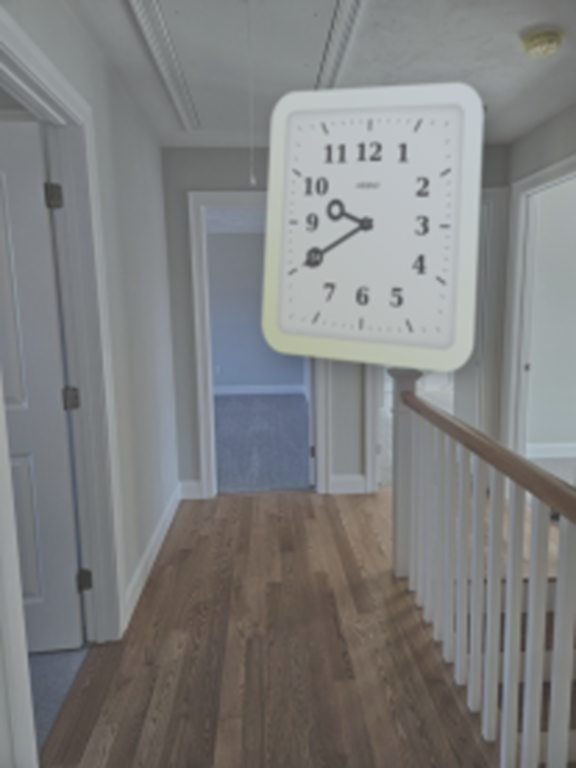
9:40
